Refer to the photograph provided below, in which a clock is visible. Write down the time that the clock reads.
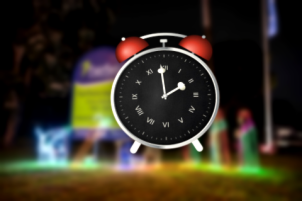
1:59
